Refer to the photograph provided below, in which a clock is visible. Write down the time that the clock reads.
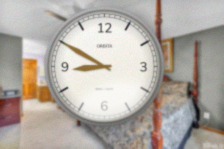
8:50
